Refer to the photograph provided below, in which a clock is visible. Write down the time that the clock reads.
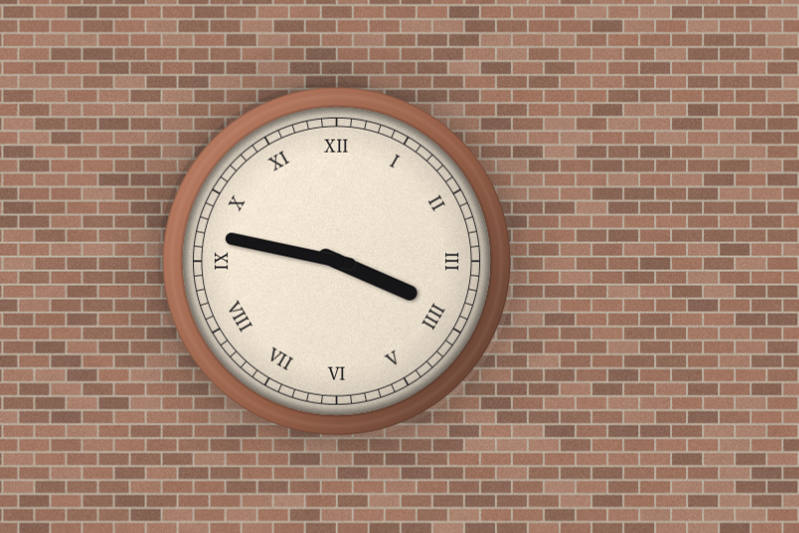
3:47
